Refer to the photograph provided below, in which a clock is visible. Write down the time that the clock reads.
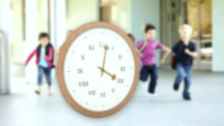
4:02
